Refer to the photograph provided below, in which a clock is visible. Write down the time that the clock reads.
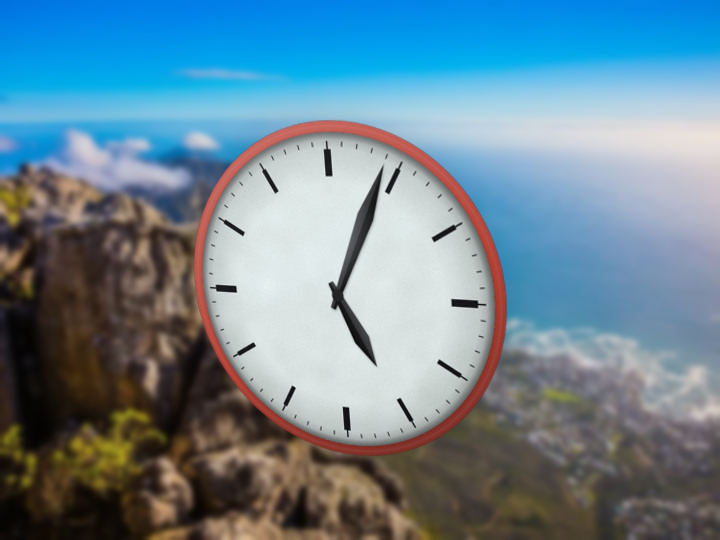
5:04
